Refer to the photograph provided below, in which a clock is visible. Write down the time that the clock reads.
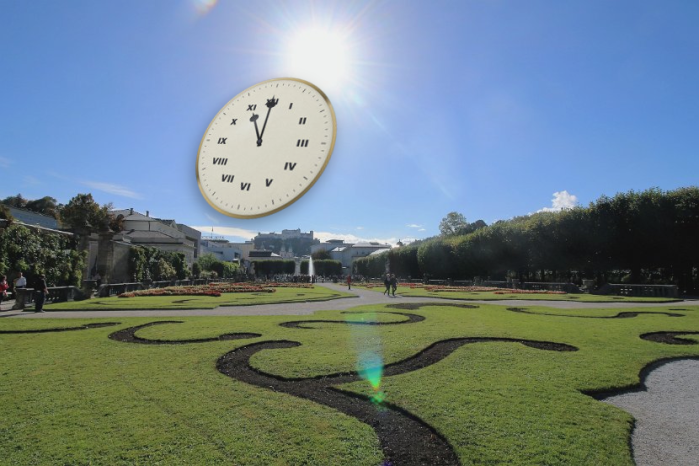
11:00
